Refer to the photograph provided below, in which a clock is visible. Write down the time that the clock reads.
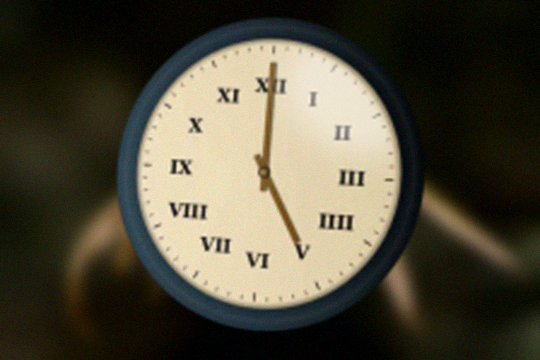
5:00
